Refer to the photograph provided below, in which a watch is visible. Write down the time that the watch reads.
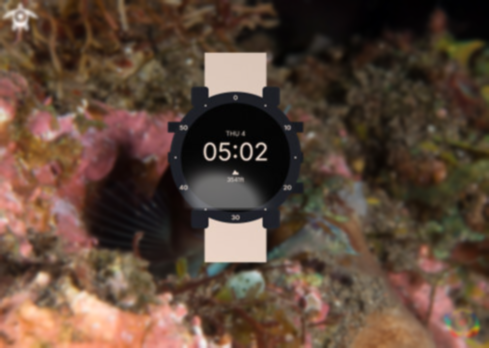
5:02
